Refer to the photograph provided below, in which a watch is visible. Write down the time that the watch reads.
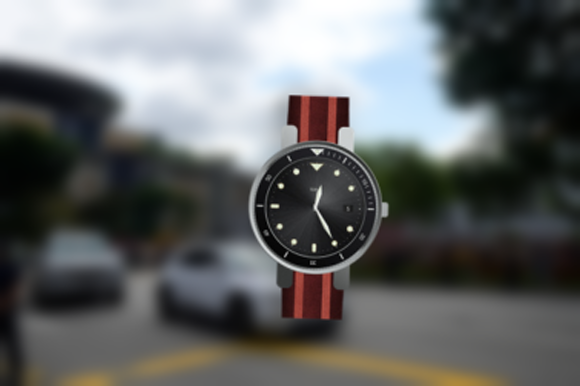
12:25
